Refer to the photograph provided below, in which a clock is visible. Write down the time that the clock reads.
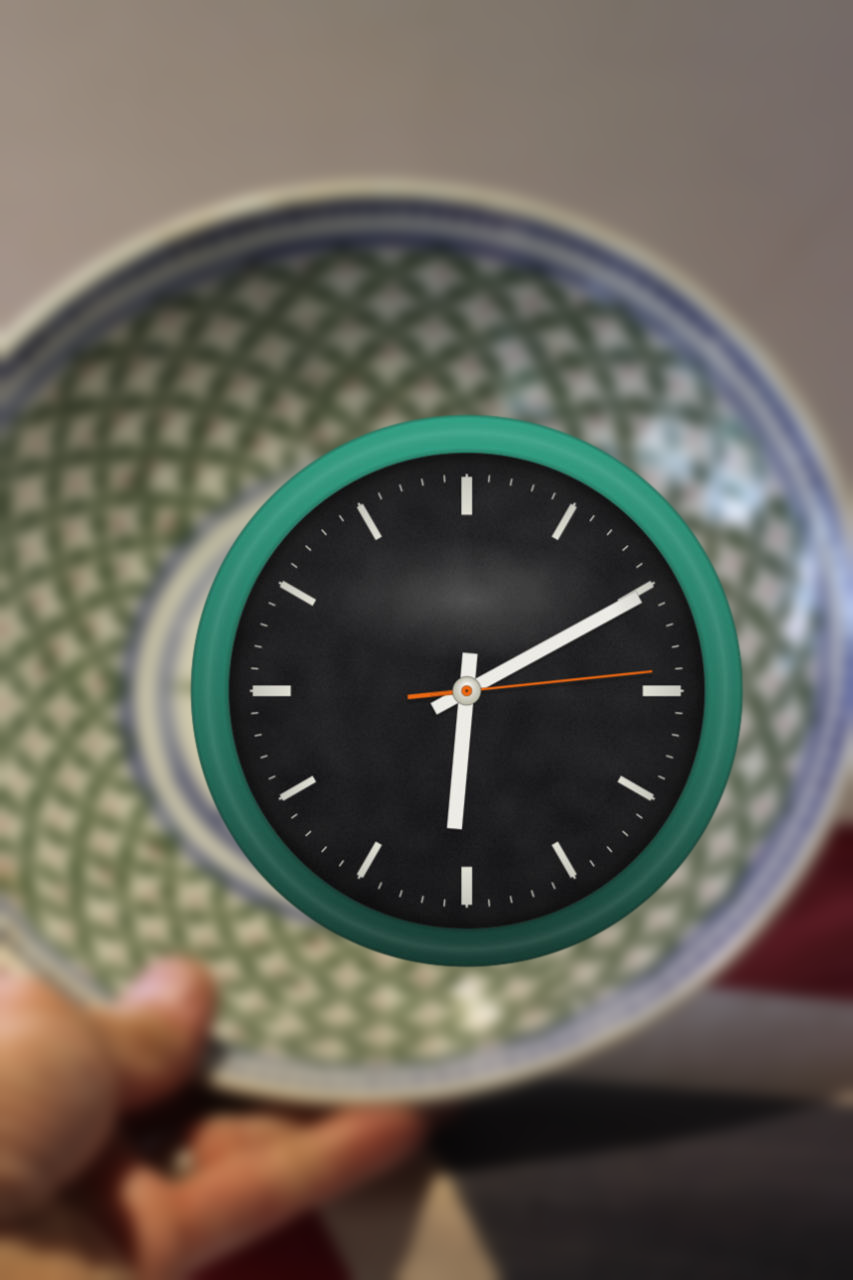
6:10:14
